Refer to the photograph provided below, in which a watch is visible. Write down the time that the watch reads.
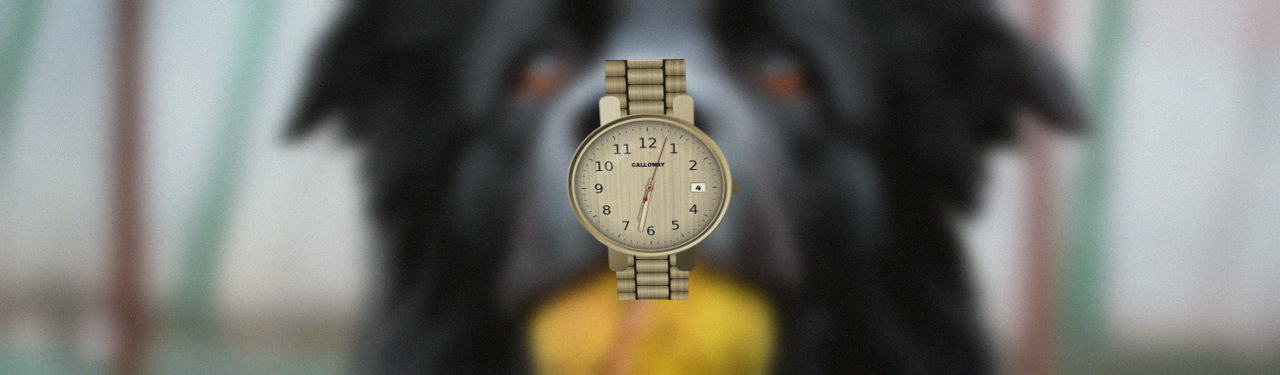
6:32:03
